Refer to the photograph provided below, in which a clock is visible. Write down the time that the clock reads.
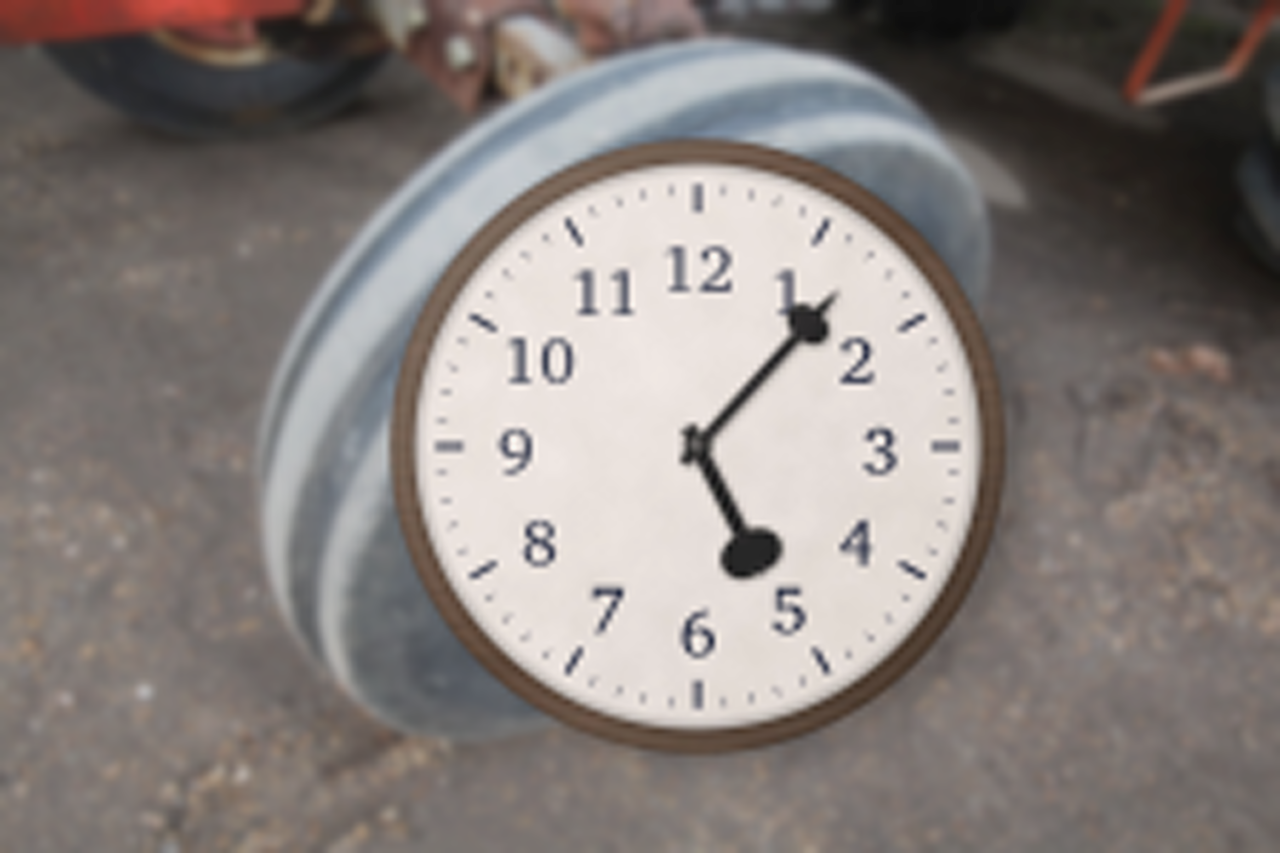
5:07
